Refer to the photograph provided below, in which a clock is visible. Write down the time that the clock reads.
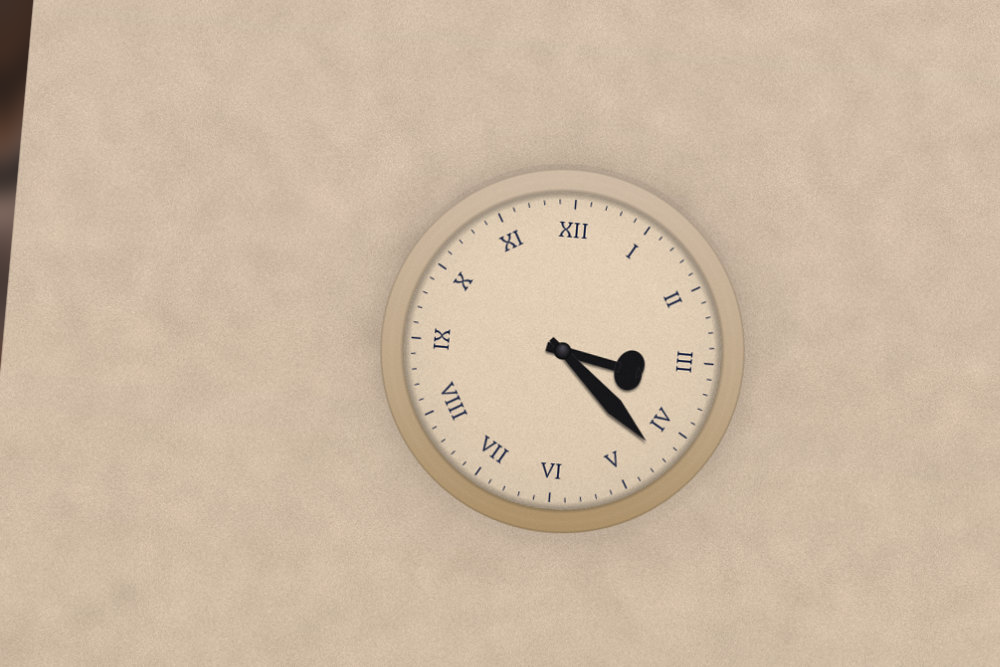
3:22
